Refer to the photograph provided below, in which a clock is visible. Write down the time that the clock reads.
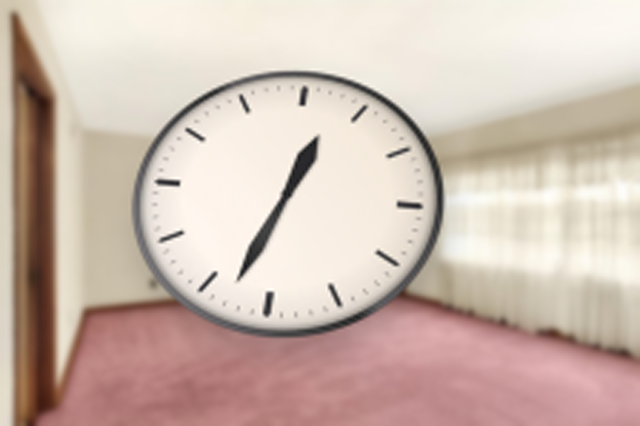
12:33
